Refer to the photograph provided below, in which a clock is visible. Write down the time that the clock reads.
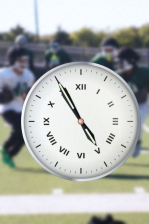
4:55
